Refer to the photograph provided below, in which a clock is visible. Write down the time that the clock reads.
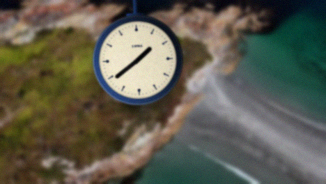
1:39
